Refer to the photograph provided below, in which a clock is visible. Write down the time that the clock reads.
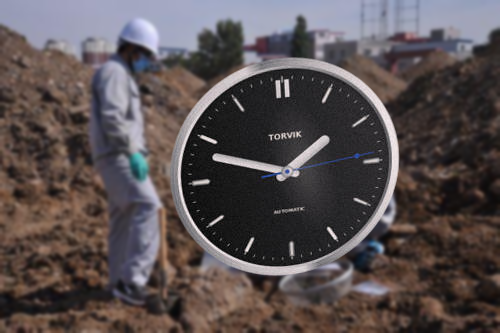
1:48:14
